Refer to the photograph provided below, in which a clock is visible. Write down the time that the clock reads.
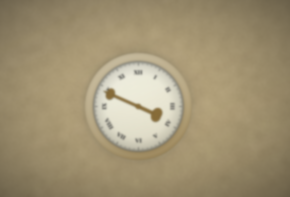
3:49
